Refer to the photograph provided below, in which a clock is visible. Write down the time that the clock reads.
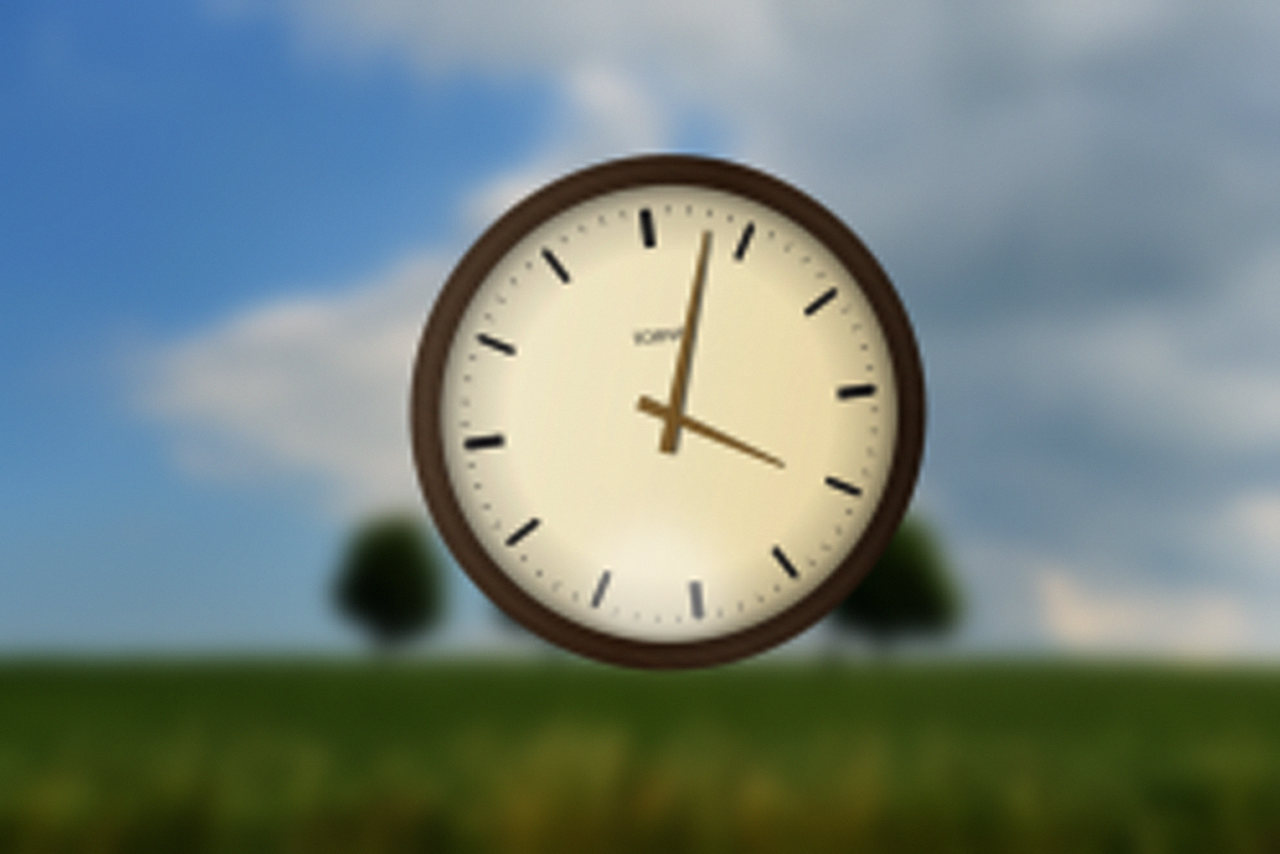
4:03
